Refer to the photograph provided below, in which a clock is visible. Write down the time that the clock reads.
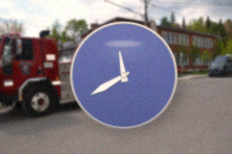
11:40
